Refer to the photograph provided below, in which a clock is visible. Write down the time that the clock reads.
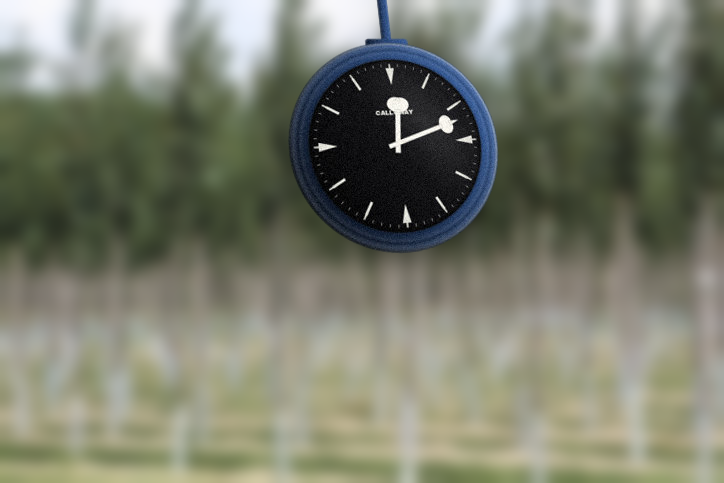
12:12
